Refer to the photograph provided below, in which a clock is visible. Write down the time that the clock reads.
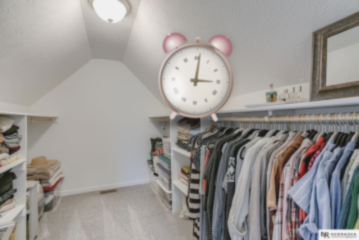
3:01
